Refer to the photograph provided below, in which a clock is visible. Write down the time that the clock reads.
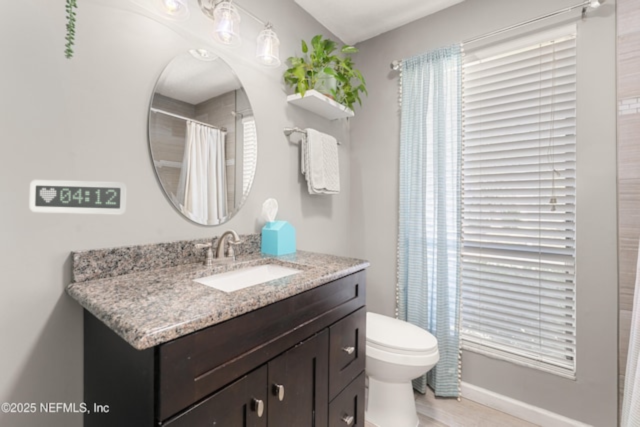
4:12
